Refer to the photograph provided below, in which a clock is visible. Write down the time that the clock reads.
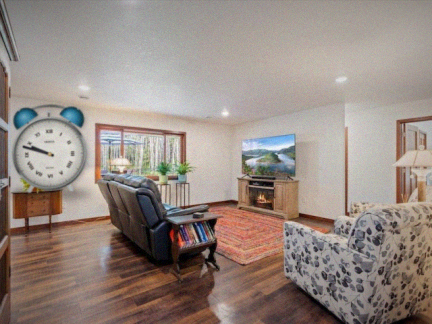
9:48
